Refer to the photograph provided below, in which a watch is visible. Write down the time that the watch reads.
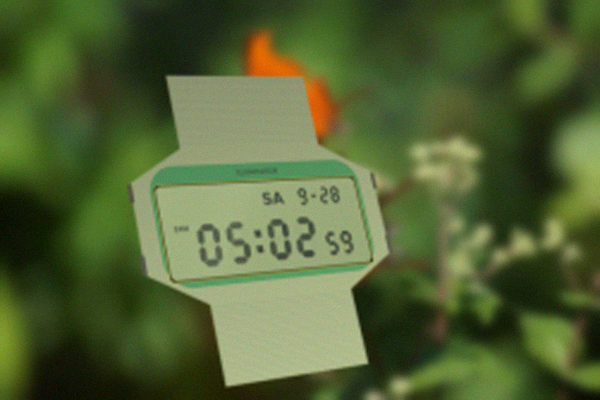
5:02:59
